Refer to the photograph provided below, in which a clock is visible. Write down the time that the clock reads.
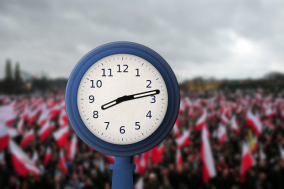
8:13
